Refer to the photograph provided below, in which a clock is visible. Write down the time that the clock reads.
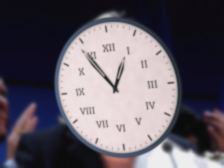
12:54
